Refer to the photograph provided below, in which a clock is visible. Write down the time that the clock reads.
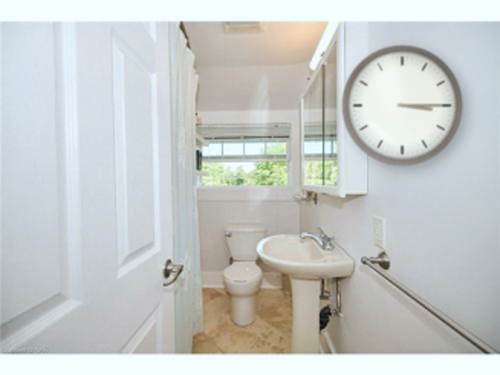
3:15
